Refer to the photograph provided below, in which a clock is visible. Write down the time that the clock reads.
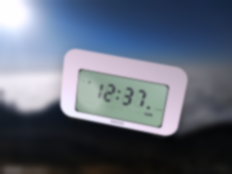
12:37
